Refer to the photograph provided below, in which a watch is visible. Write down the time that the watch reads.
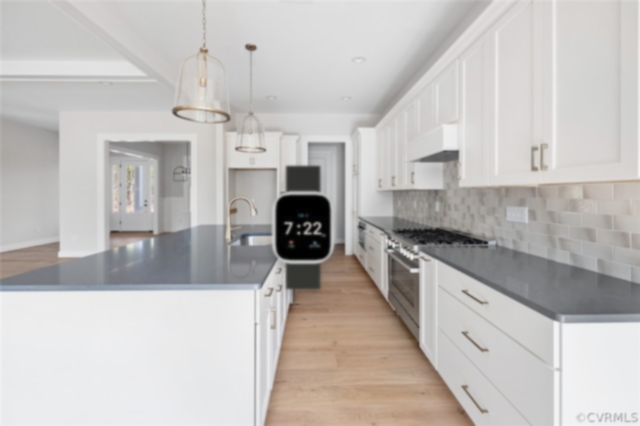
7:22
